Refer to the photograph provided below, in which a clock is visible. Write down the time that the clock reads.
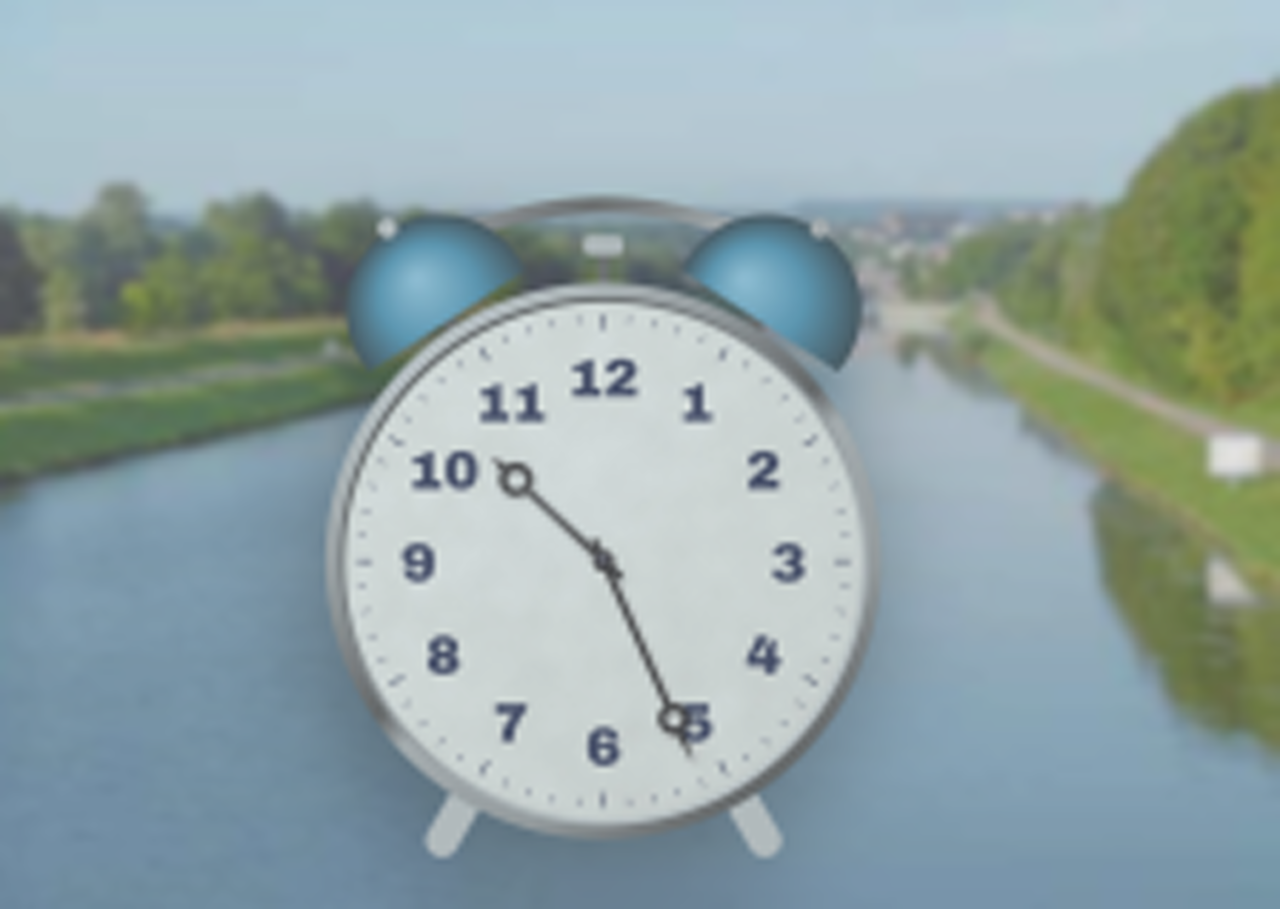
10:26
